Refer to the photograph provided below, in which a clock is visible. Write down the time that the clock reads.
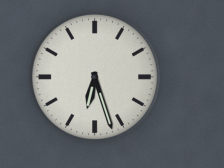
6:27
